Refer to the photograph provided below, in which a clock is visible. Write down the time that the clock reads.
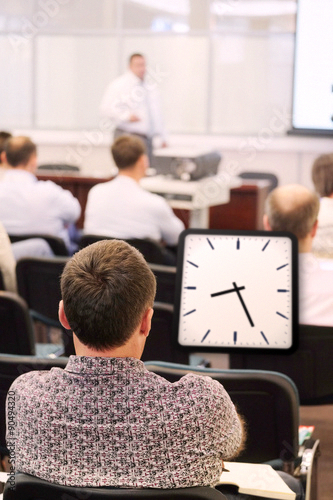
8:26
